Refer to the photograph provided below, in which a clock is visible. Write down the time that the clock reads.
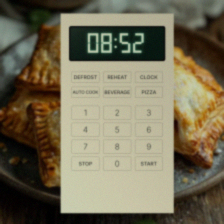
8:52
